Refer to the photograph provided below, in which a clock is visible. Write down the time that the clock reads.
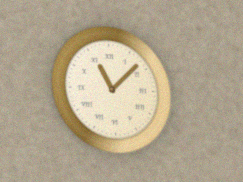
11:08
